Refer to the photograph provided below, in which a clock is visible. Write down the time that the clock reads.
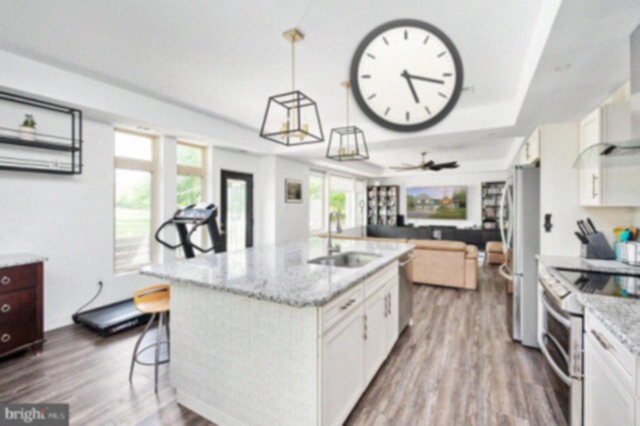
5:17
